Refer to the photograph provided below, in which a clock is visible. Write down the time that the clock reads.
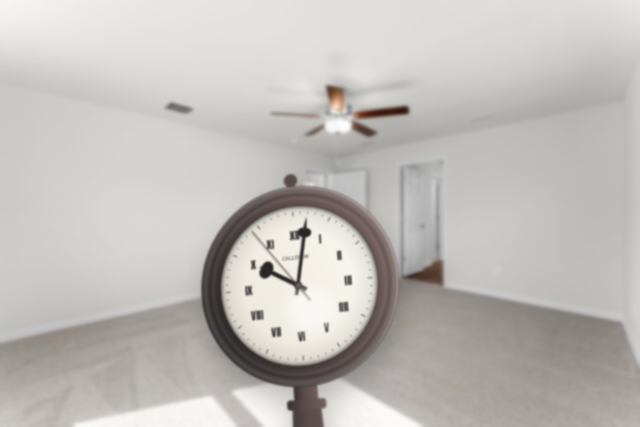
10:01:54
